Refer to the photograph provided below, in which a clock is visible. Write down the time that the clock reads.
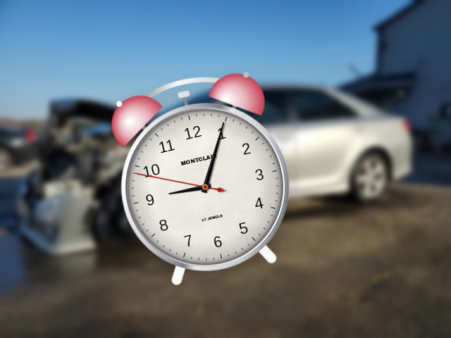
9:04:49
